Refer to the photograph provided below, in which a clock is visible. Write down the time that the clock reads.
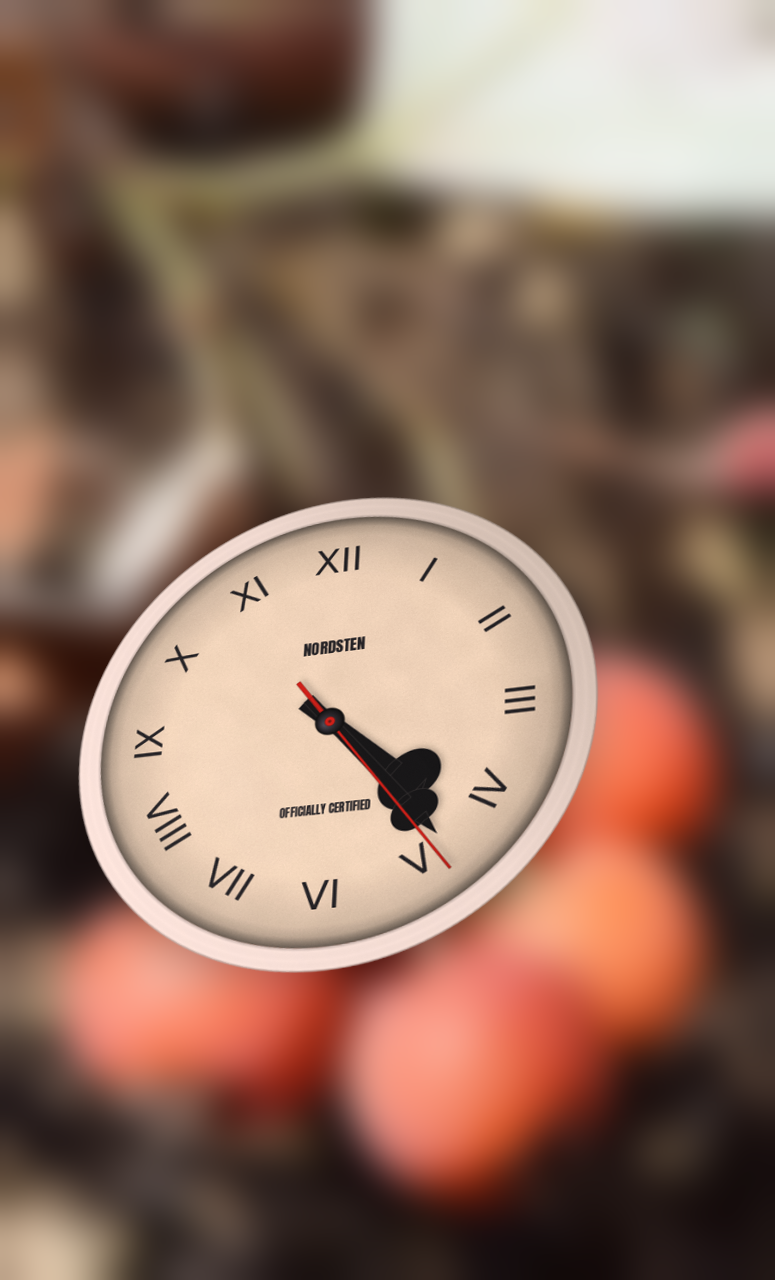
4:23:24
